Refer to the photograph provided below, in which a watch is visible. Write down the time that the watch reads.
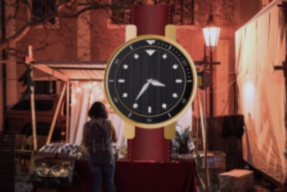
3:36
